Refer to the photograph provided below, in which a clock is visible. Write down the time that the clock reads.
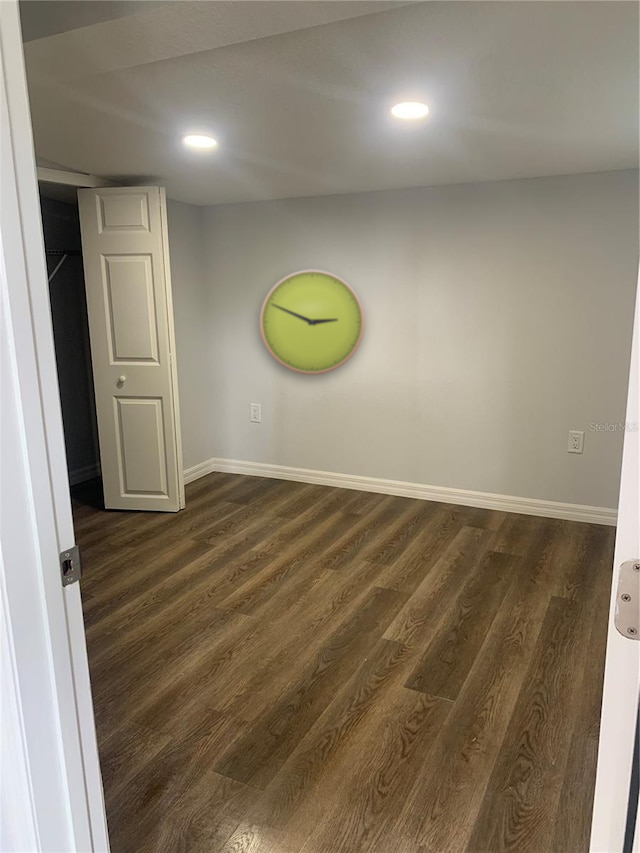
2:49
